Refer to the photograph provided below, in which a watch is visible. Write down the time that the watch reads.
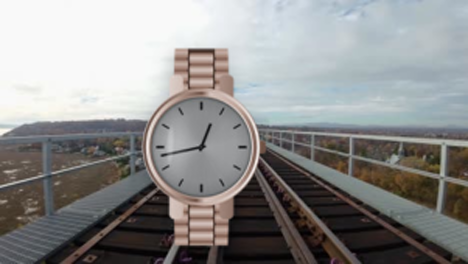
12:43
